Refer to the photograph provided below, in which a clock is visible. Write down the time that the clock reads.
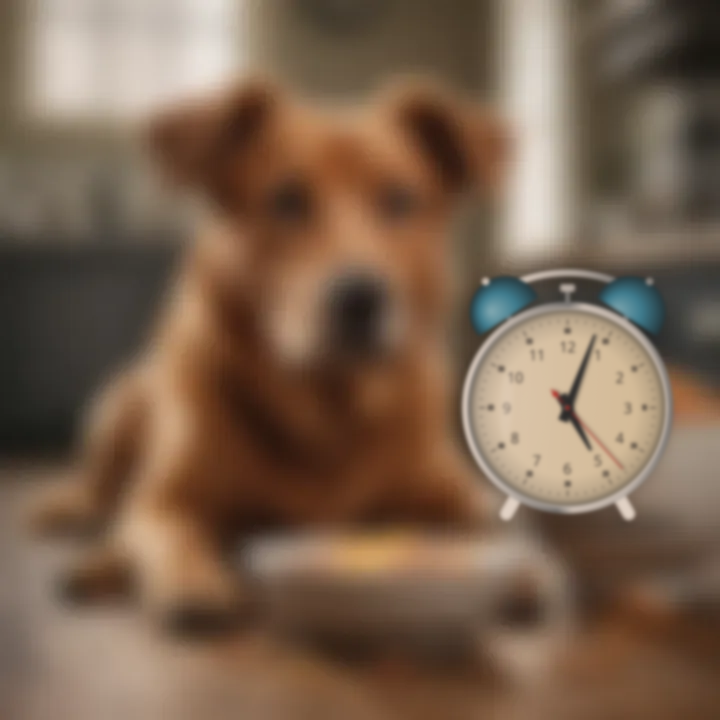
5:03:23
